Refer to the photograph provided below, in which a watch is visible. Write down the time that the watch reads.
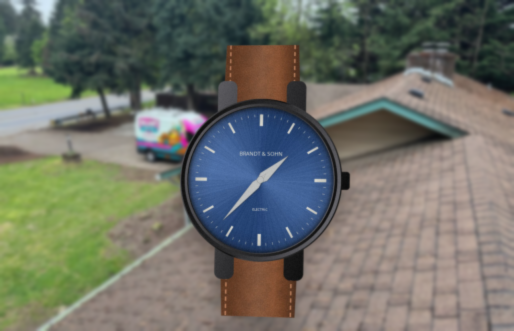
1:37
